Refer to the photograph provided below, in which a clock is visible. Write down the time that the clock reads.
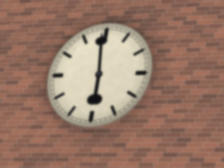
5:59
